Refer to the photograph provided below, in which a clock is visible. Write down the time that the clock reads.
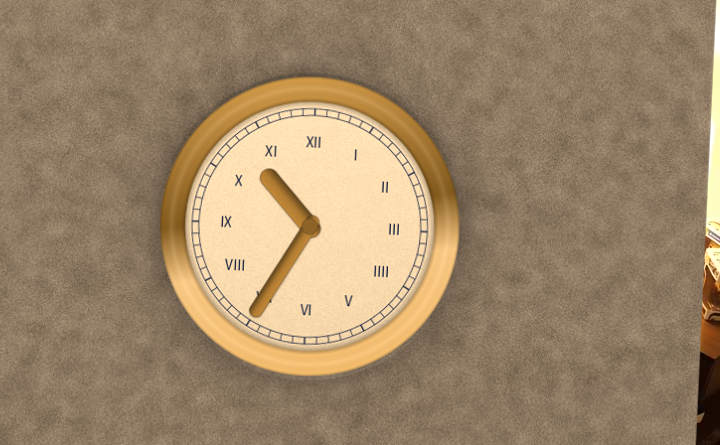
10:35
